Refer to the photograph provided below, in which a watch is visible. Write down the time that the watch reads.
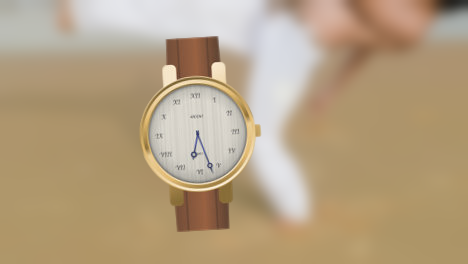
6:27
